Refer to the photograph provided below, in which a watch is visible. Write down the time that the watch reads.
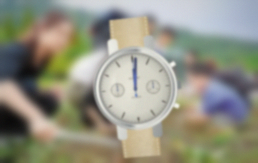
12:01
